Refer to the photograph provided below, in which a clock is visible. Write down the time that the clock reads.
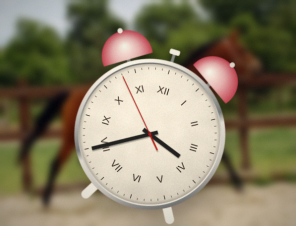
3:39:53
